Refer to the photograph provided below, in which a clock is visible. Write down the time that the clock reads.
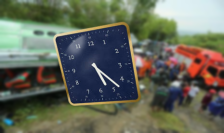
5:23
